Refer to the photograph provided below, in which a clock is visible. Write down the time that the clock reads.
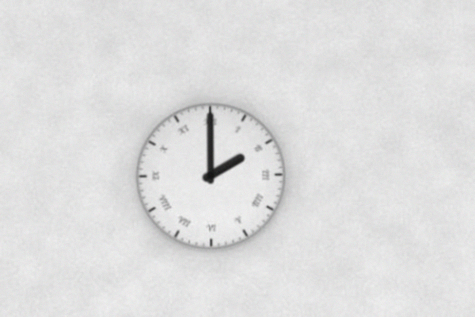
2:00
